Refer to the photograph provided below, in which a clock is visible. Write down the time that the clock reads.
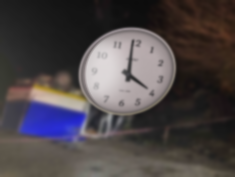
3:59
